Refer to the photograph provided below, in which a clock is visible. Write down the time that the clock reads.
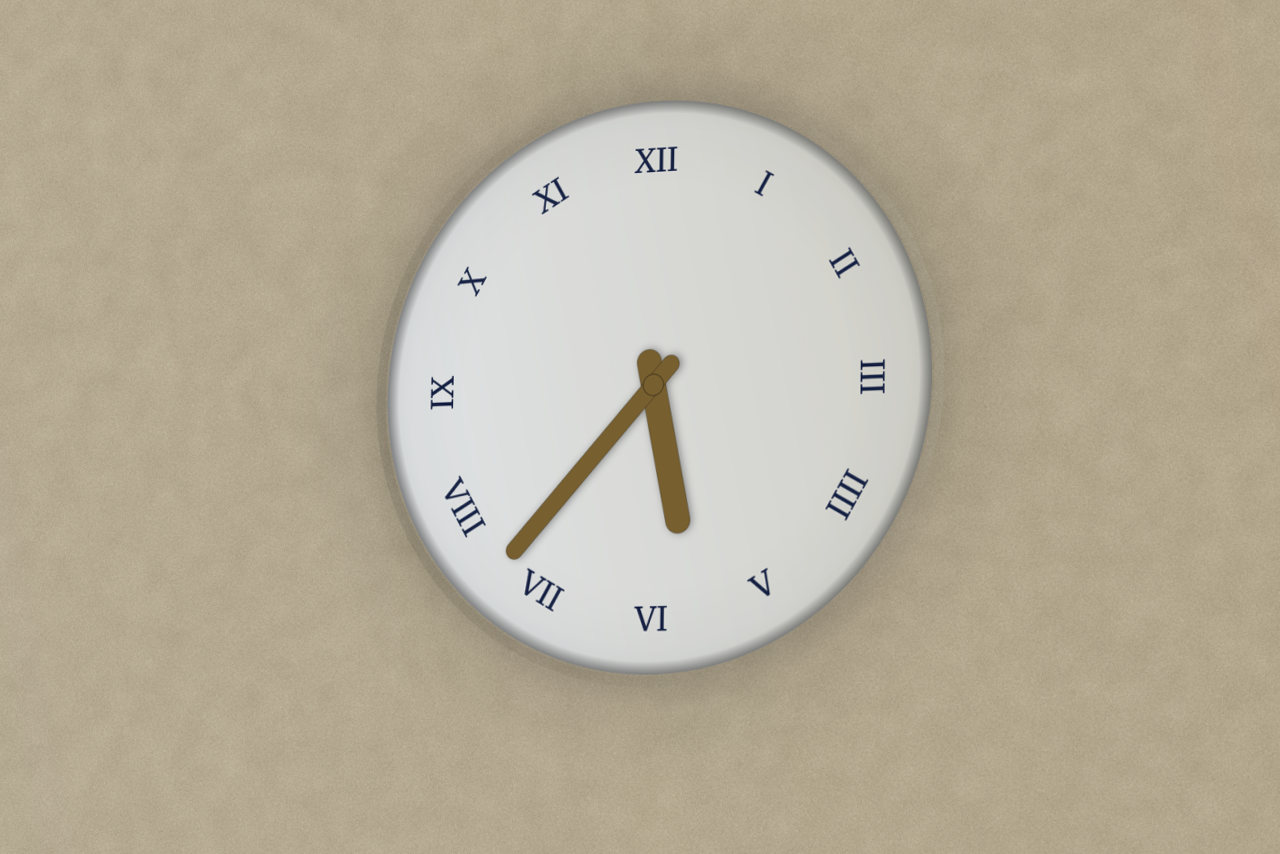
5:37
